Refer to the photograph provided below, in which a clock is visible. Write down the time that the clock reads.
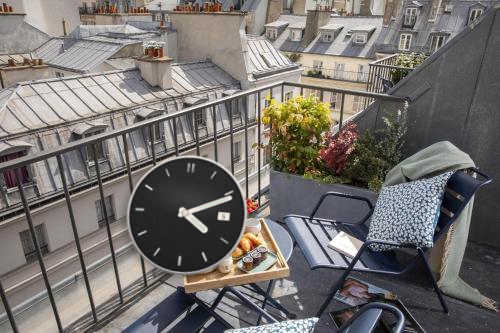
4:11
